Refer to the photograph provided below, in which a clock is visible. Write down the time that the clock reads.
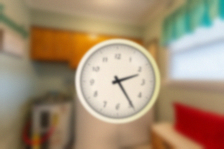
2:25
